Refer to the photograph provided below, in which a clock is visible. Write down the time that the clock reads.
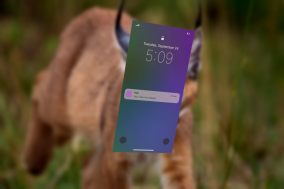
5:09
